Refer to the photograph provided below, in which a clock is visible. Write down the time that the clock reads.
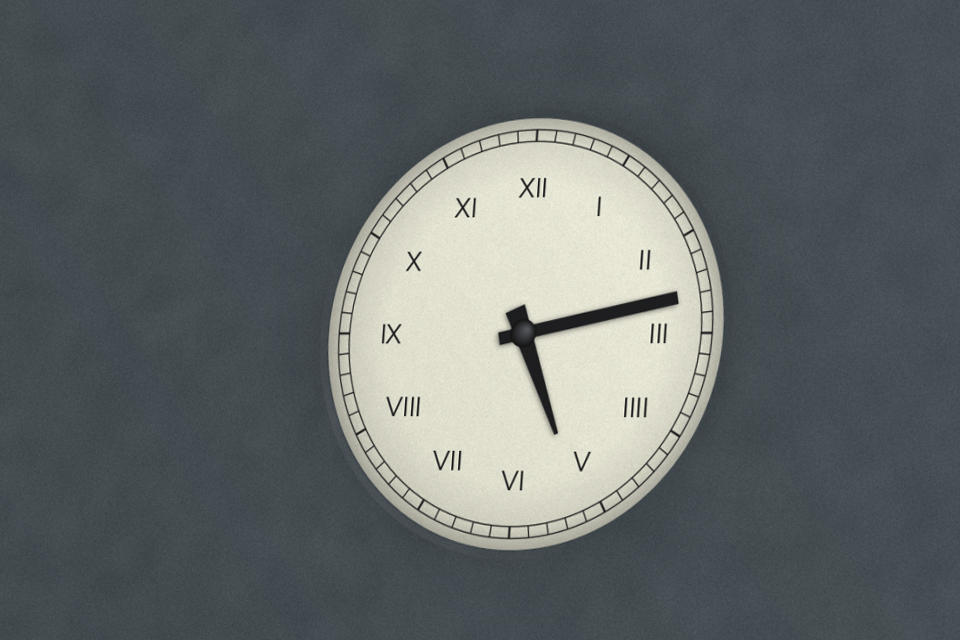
5:13
